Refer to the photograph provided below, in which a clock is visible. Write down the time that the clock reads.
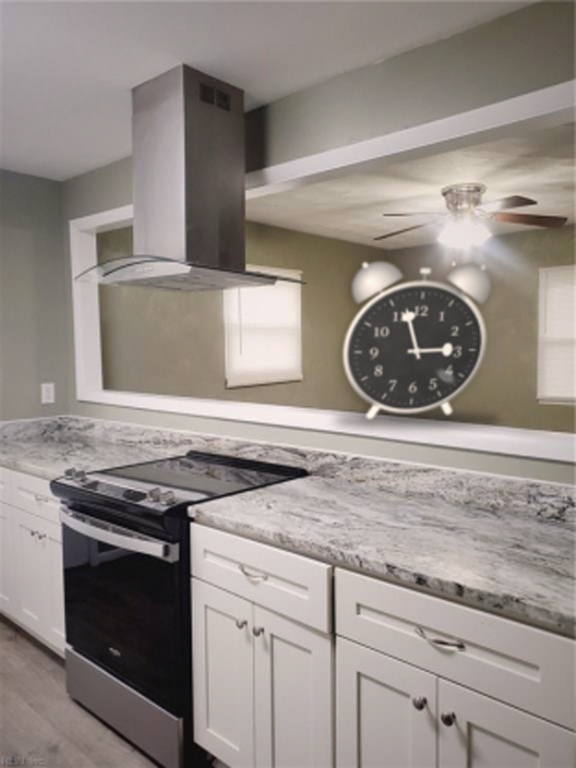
2:57
